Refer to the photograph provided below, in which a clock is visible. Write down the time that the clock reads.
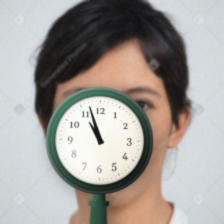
10:57
